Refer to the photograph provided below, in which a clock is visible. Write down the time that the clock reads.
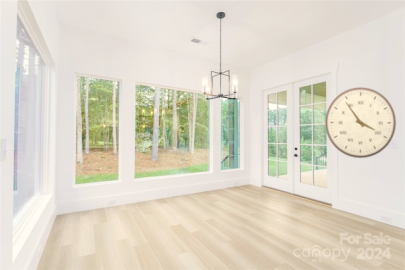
3:54
